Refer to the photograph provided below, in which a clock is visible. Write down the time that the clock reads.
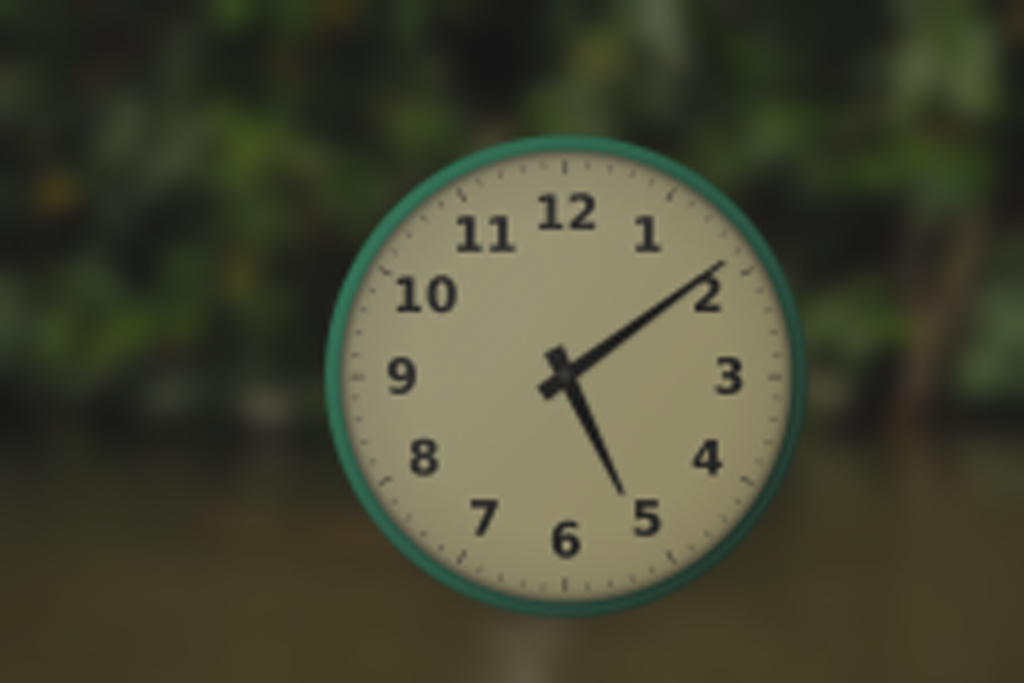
5:09
